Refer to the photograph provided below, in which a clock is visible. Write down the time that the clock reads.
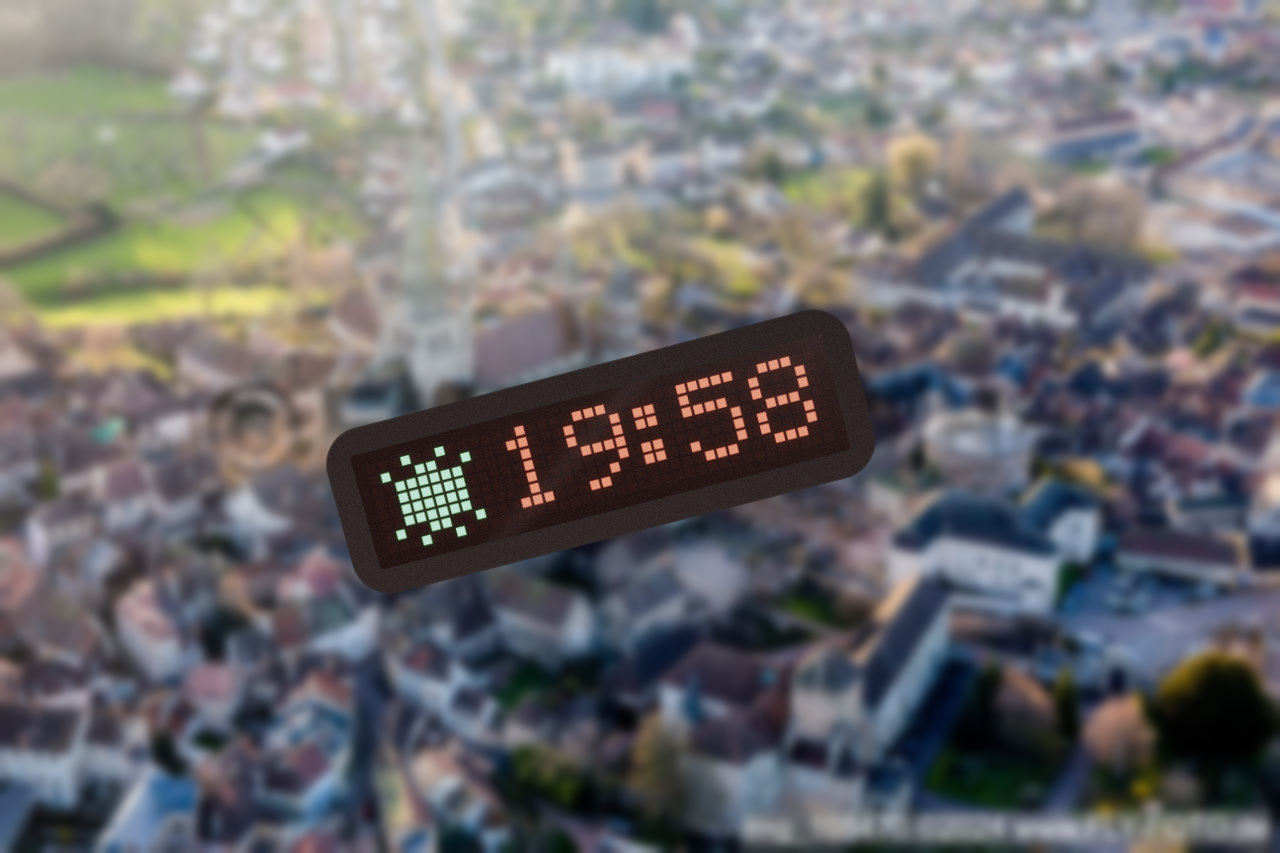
19:58
